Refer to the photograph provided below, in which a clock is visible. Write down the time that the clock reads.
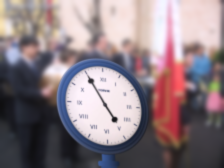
4:55
